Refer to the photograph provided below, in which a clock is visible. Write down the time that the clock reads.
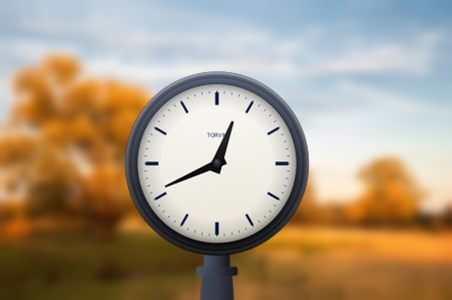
12:41
